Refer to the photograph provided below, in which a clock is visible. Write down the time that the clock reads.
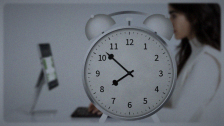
7:52
